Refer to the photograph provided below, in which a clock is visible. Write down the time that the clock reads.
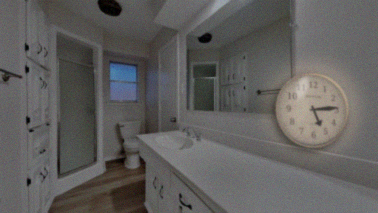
5:14
